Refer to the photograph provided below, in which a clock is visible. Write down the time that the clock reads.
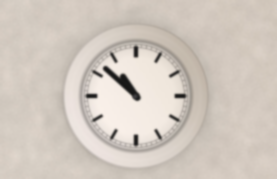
10:52
